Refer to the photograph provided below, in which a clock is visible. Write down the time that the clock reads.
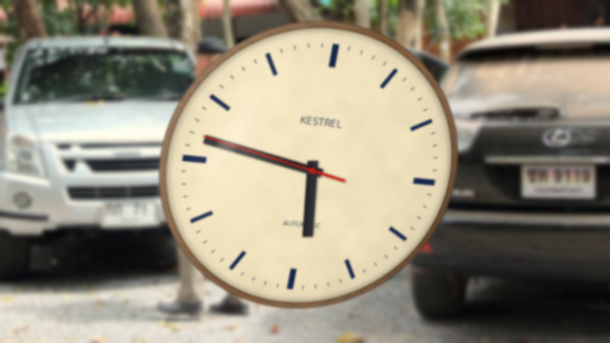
5:46:47
